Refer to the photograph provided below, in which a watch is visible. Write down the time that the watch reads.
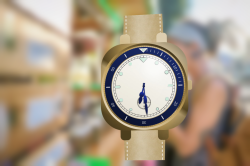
6:29
